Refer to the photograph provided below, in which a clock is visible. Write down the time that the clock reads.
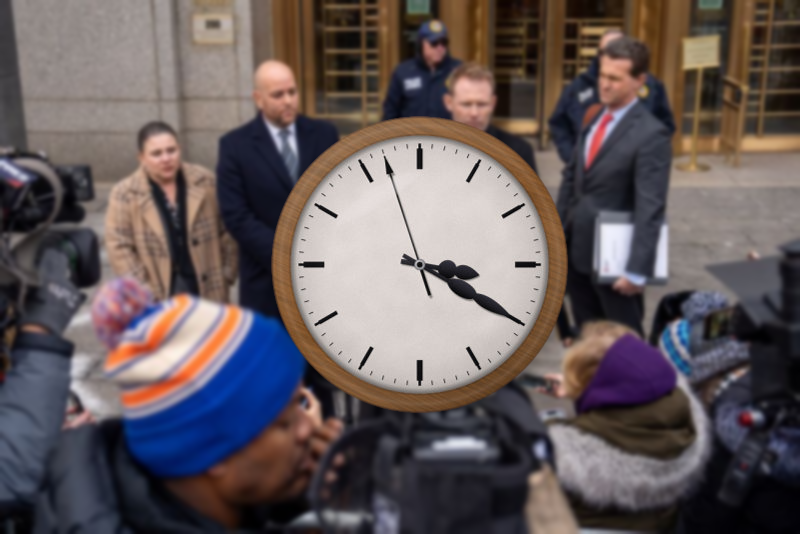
3:19:57
